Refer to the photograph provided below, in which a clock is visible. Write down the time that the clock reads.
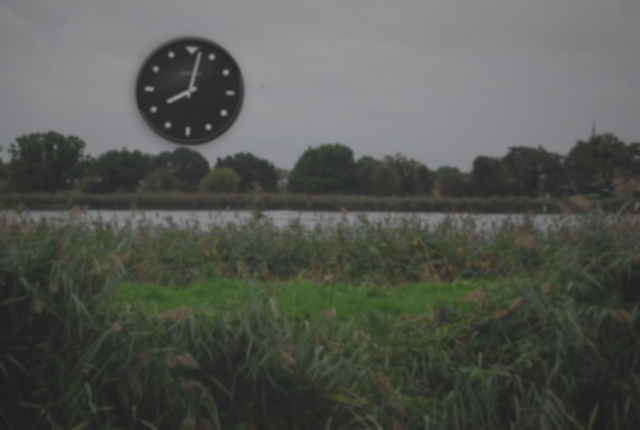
8:02
